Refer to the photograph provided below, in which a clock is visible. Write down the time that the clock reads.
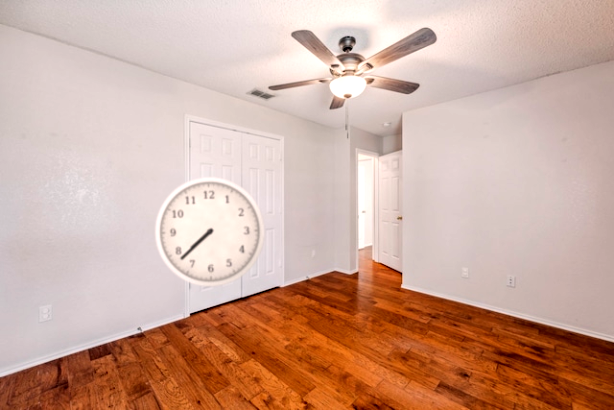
7:38
